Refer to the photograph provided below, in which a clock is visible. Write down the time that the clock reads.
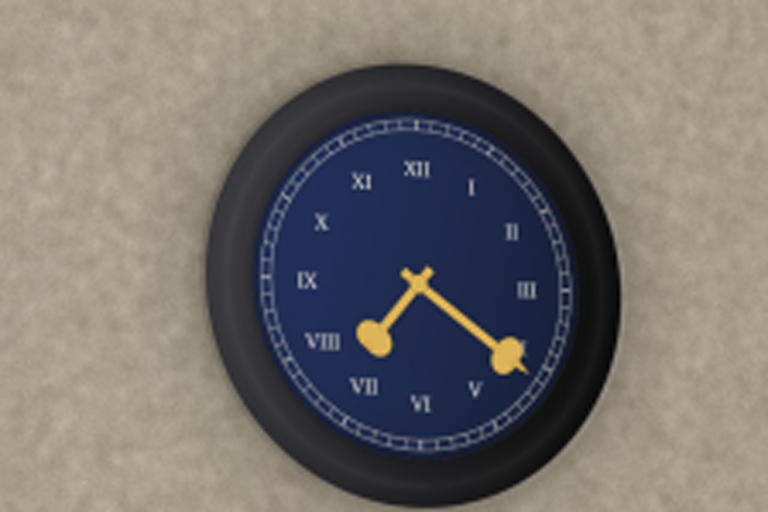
7:21
